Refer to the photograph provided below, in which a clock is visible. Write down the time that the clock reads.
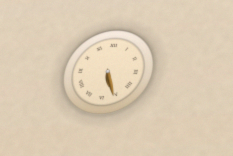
5:26
